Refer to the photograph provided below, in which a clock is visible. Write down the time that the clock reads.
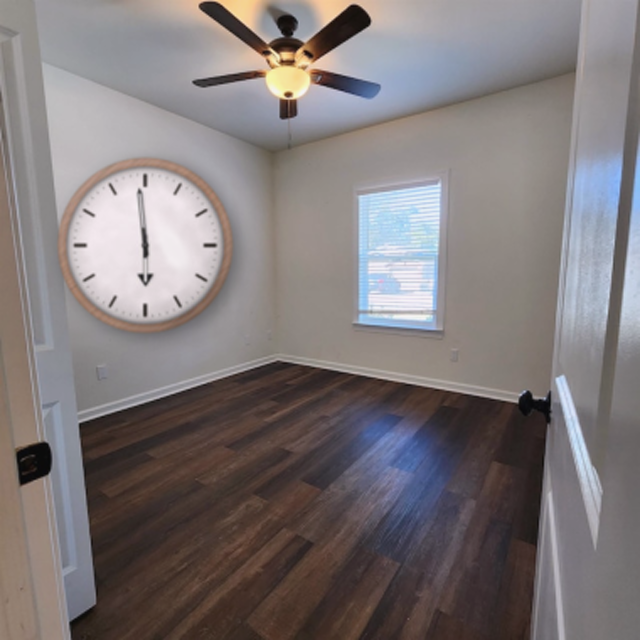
5:59
